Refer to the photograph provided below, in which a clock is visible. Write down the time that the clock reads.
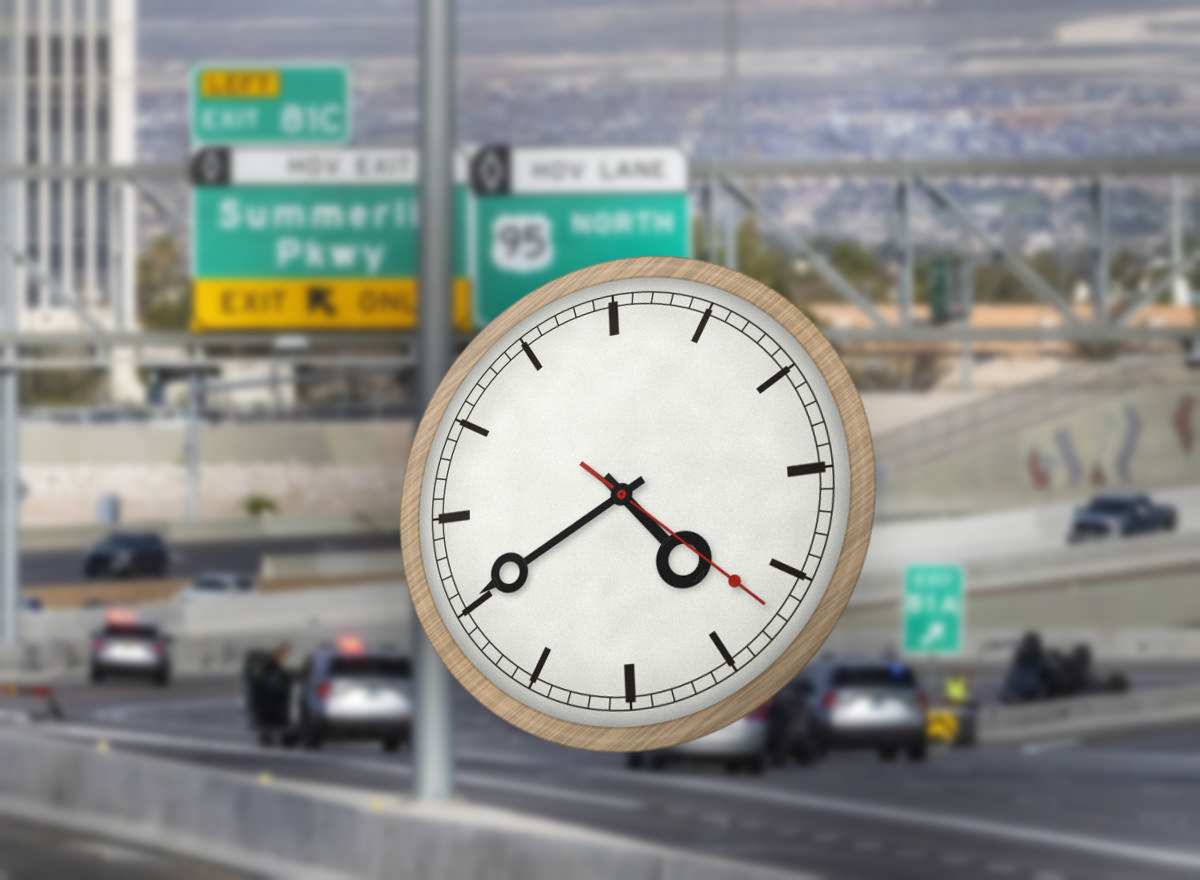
4:40:22
